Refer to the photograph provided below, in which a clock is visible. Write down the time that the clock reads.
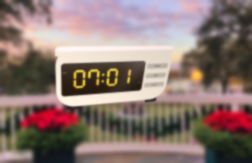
7:01
